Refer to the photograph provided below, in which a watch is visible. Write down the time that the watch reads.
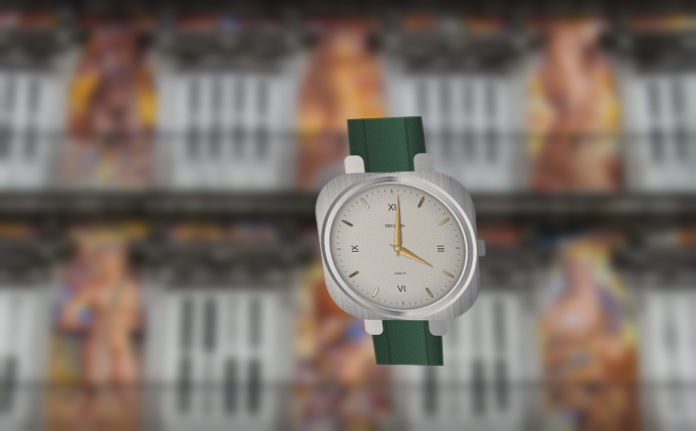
4:01
